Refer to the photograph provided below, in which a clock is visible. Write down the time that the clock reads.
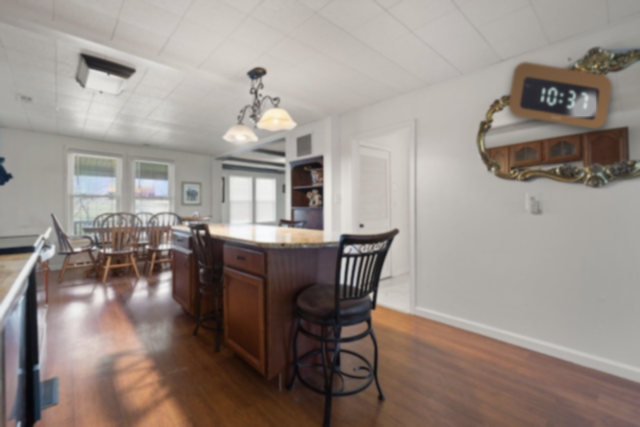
10:37
